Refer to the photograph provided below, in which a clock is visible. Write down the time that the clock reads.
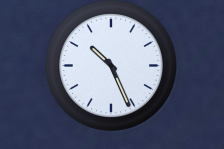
10:26
